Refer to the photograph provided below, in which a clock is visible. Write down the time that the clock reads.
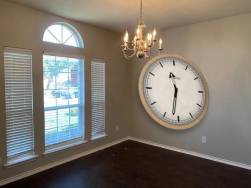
11:32
